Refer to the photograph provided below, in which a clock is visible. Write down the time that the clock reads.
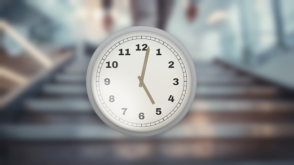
5:02
